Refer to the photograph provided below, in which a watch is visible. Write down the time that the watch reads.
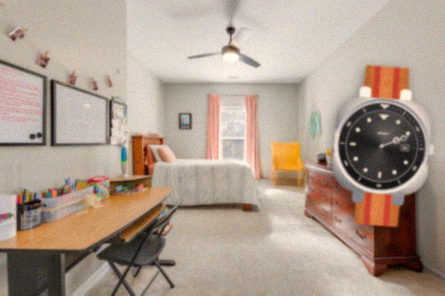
2:11
